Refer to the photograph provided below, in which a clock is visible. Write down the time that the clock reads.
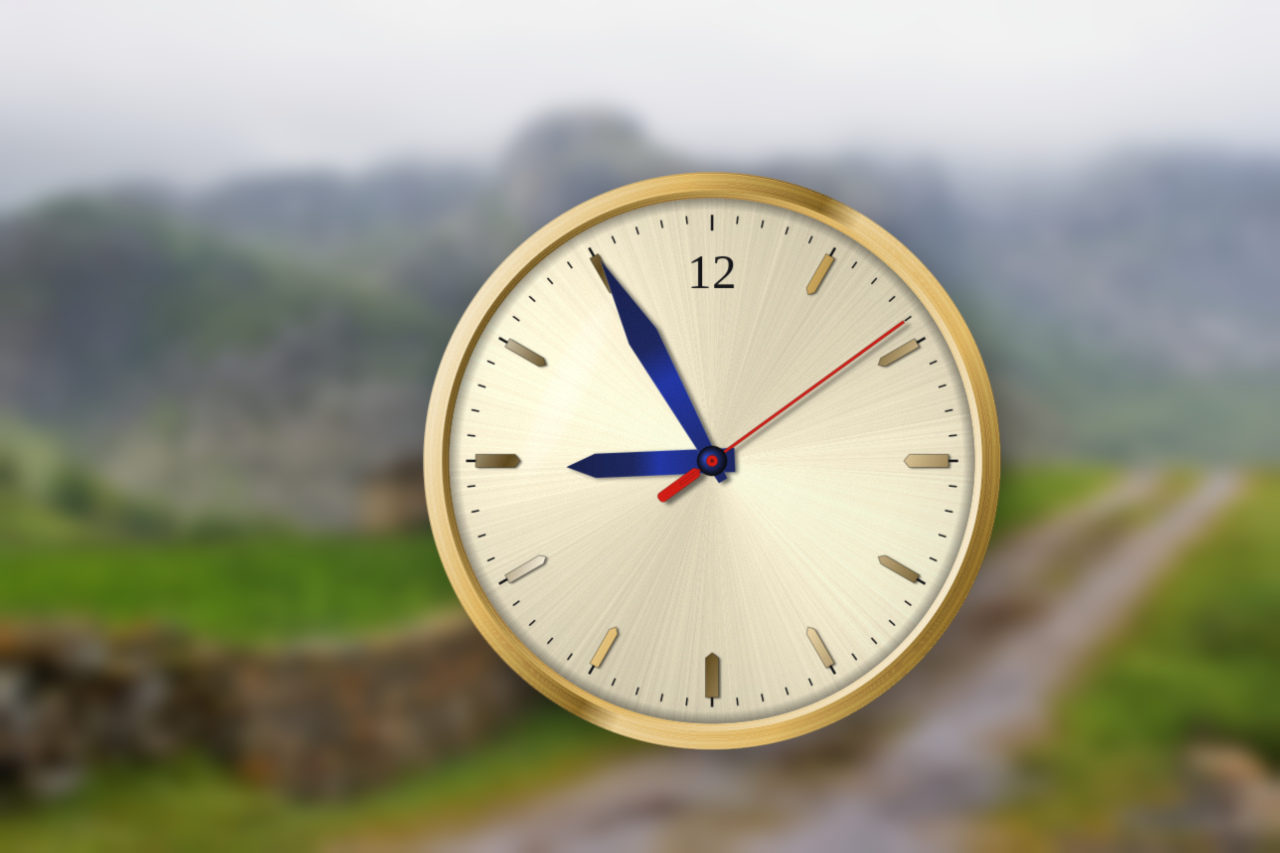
8:55:09
